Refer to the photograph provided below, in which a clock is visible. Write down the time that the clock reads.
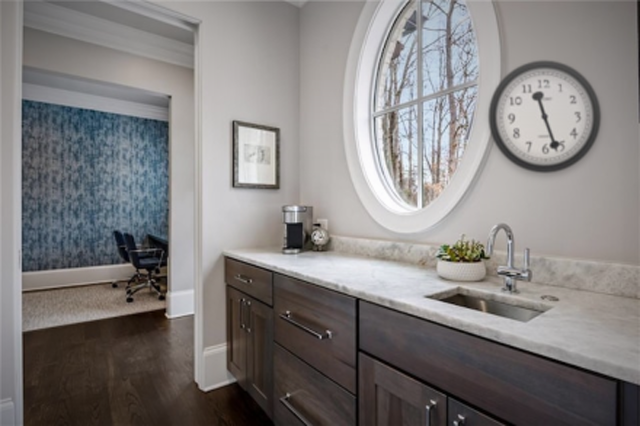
11:27
